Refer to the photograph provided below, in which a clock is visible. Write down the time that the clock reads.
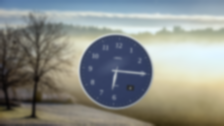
6:15
